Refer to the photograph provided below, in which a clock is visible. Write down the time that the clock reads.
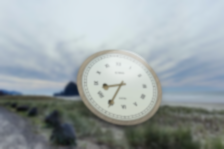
8:35
